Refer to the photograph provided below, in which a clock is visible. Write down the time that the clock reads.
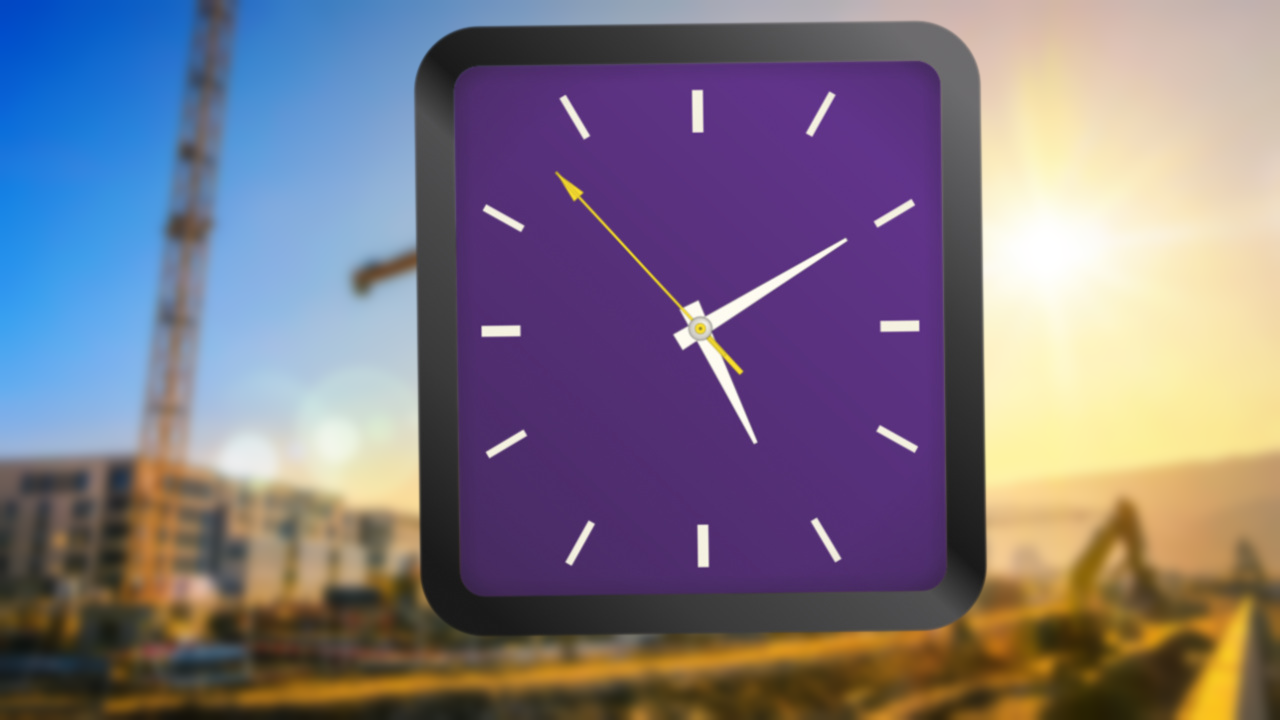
5:09:53
